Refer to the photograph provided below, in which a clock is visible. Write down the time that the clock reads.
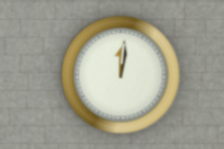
12:01
